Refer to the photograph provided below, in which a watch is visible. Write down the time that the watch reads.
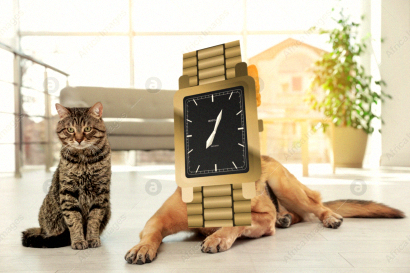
7:04
